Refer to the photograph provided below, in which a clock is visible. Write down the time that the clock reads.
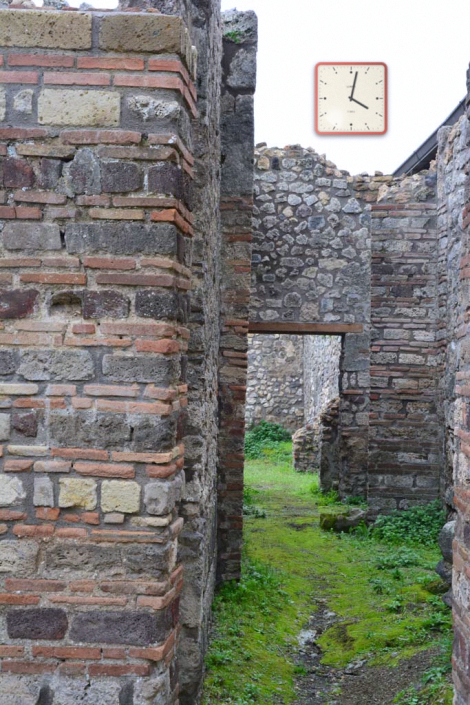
4:02
